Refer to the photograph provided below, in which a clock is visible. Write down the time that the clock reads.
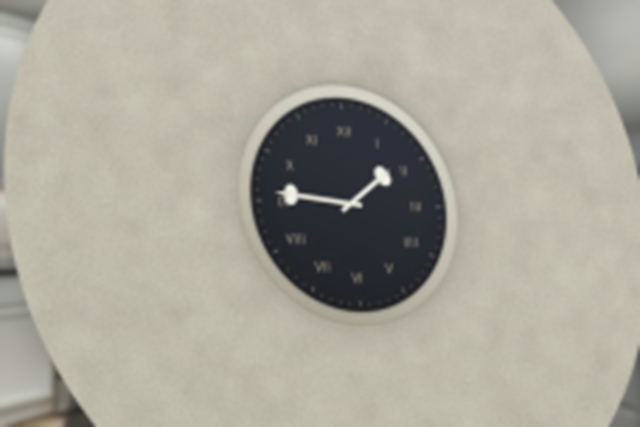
1:46
